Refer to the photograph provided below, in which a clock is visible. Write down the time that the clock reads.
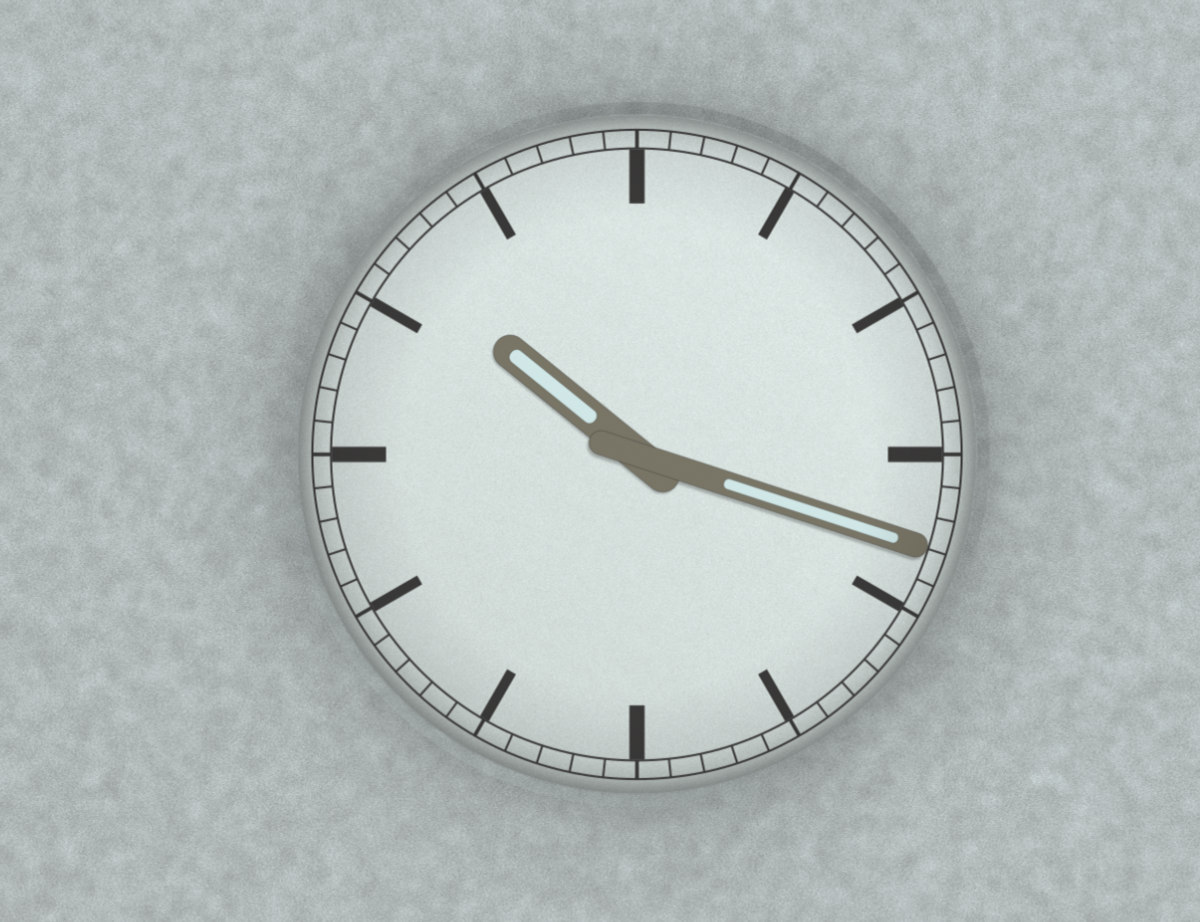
10:18
